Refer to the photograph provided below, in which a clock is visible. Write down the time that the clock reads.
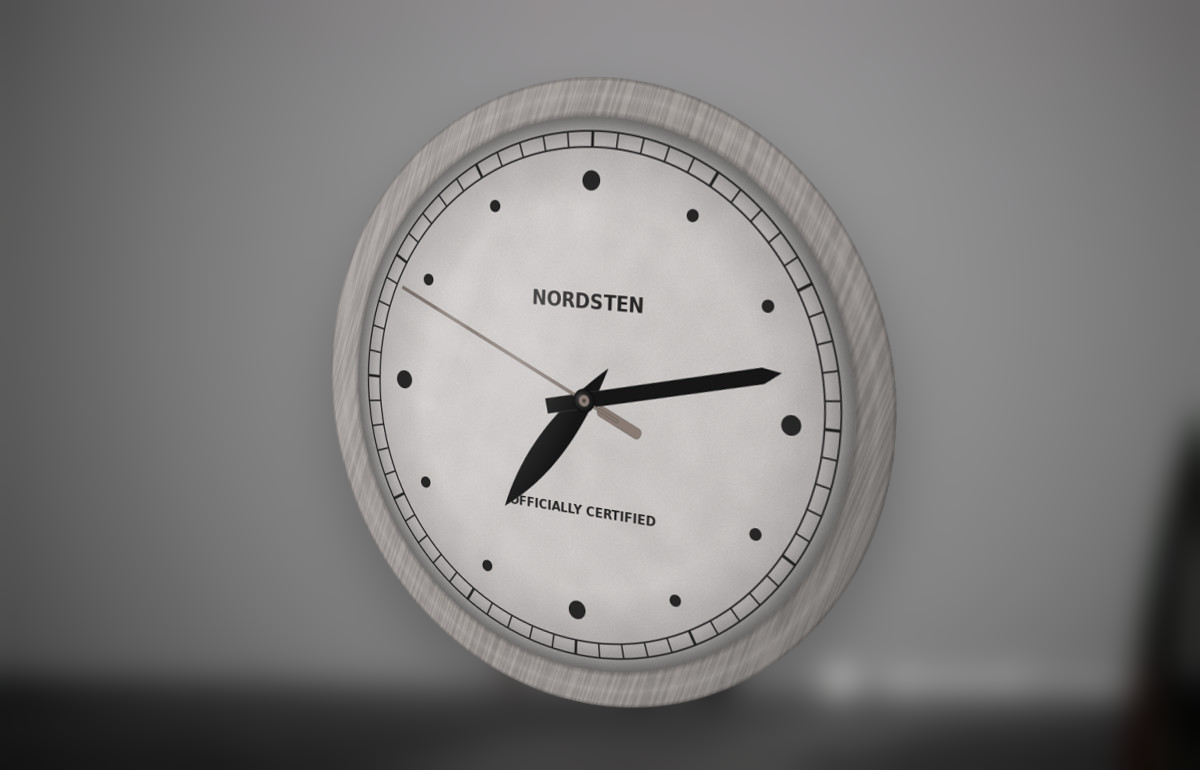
7:12:49
